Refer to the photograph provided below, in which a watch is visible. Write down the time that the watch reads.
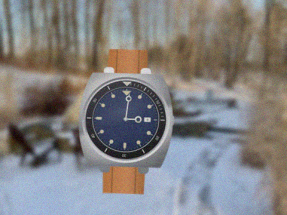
3:01
